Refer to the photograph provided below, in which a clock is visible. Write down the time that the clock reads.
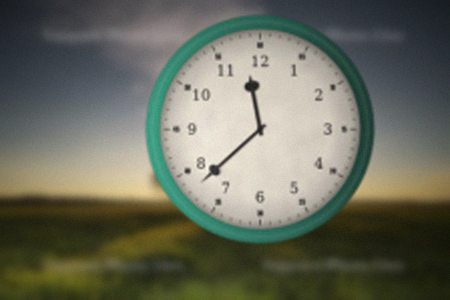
11:38
